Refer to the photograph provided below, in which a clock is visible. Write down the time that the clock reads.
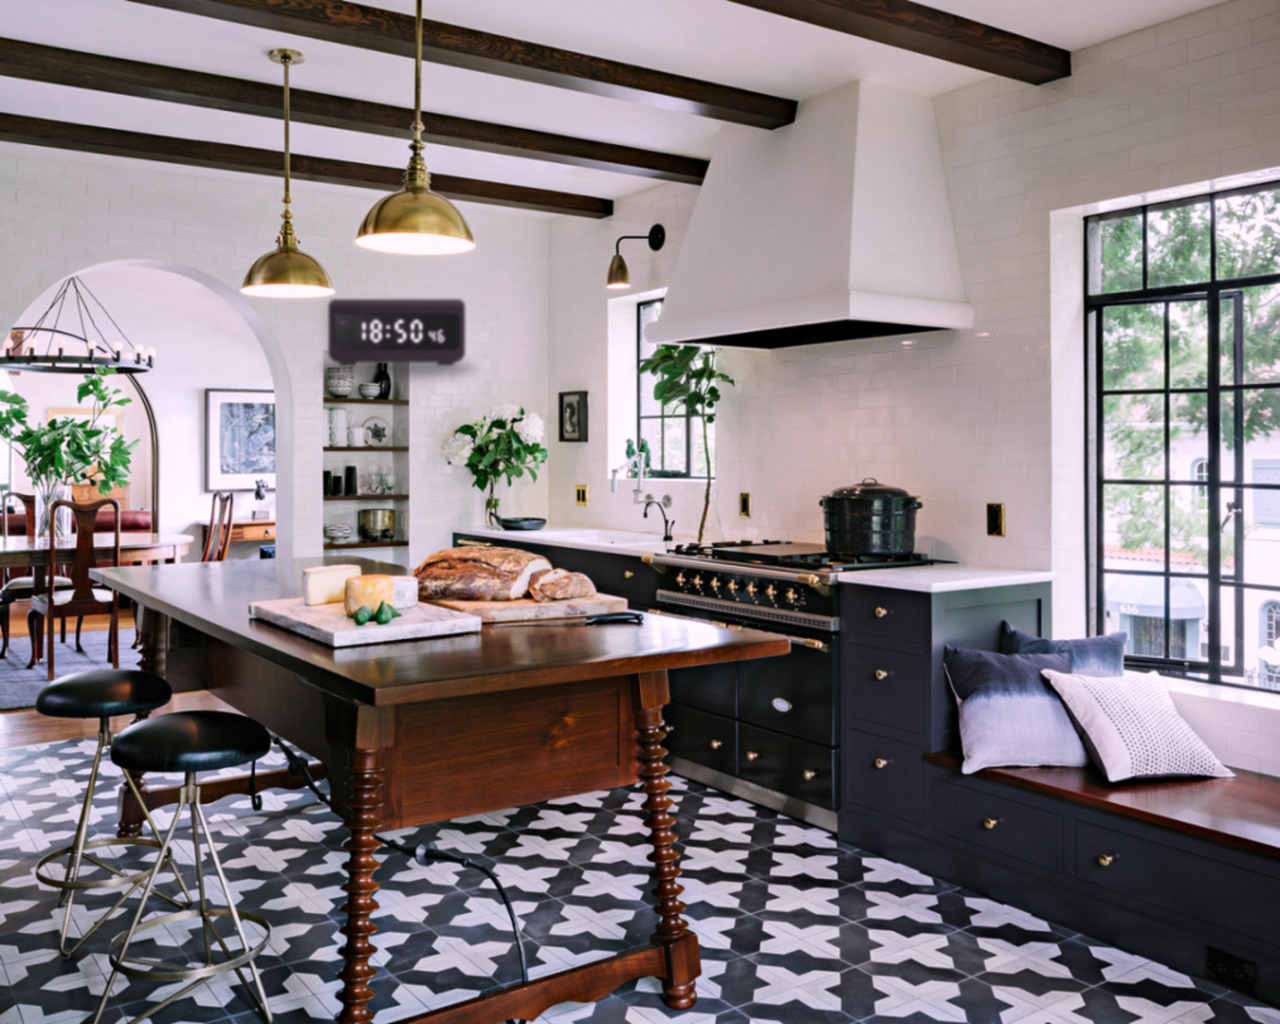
18:50
